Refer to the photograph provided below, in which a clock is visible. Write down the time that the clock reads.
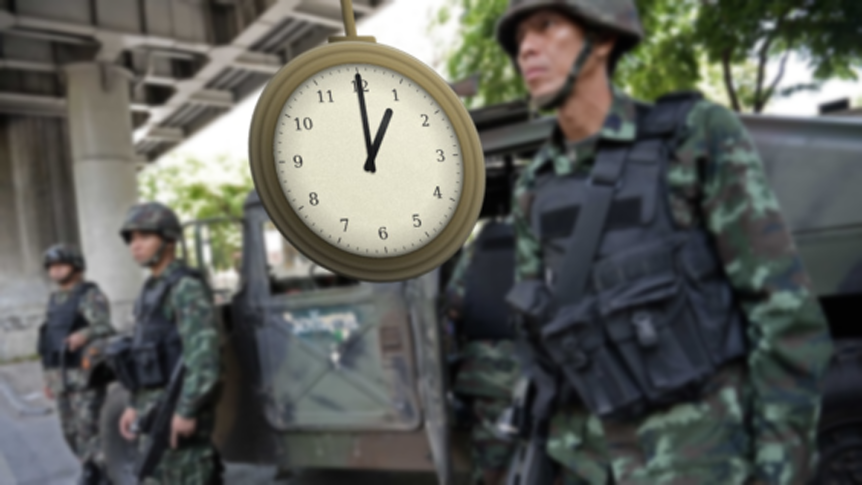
1:00
